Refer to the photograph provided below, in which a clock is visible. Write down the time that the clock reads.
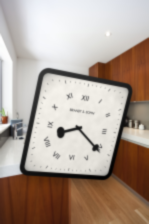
8:21
